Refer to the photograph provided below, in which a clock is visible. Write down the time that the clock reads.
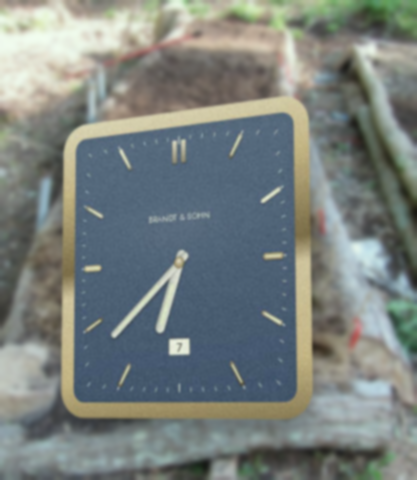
6:38
